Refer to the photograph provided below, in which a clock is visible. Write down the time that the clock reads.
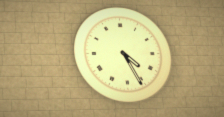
4:26
